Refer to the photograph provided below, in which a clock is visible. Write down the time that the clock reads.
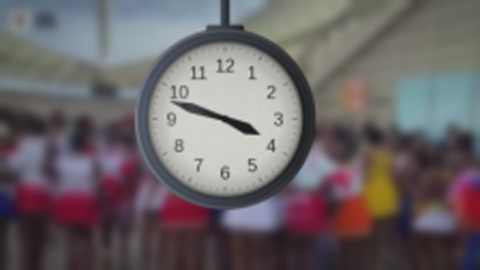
3:48
